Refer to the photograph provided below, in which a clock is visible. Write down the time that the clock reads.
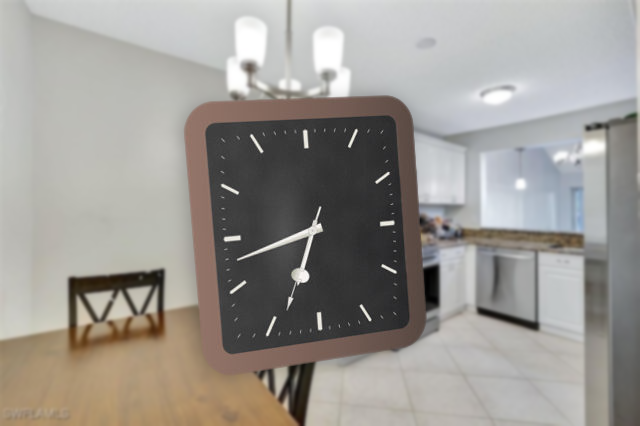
6:42:34
